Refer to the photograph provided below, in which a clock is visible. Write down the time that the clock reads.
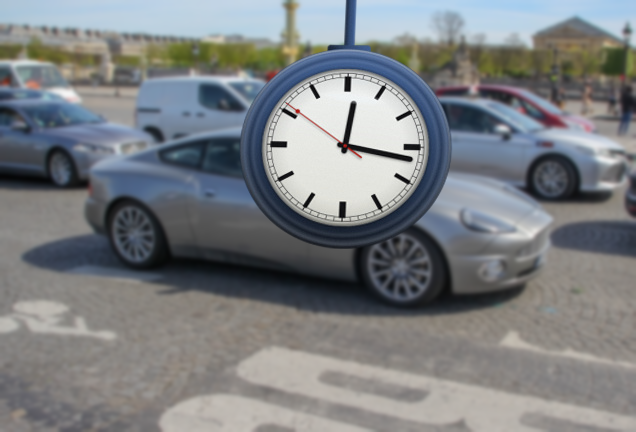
12:16:51
